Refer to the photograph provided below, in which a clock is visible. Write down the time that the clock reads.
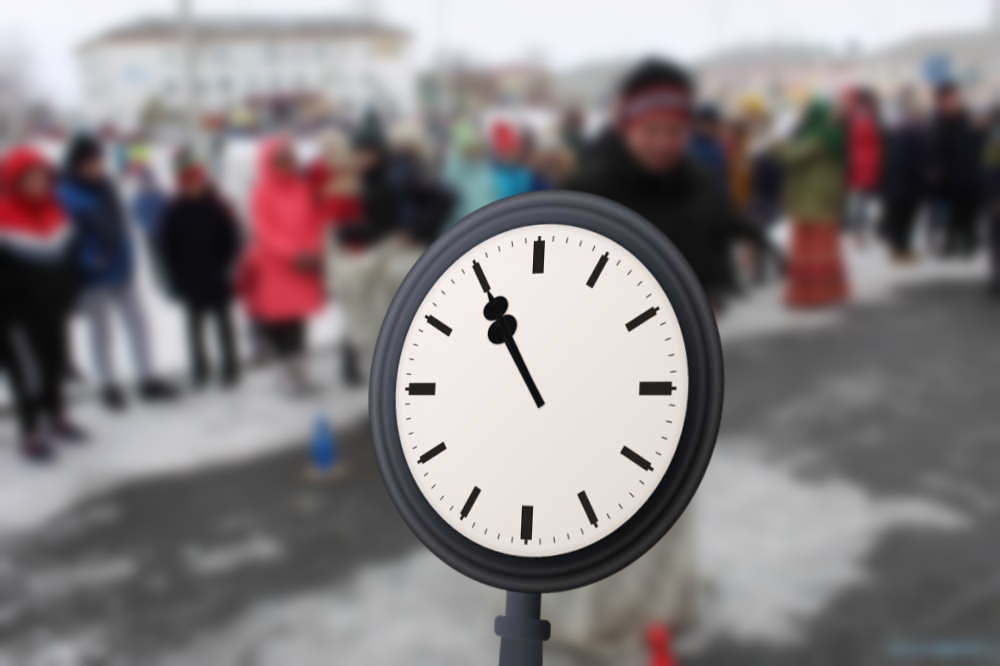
10:55
